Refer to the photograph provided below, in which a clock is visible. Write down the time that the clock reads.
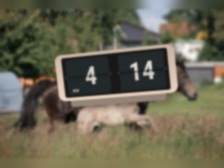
4:14
